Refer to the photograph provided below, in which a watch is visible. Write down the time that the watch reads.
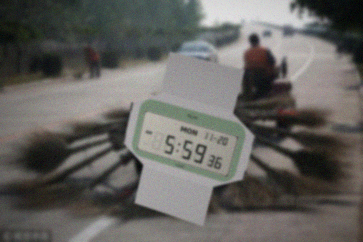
5:59:36
